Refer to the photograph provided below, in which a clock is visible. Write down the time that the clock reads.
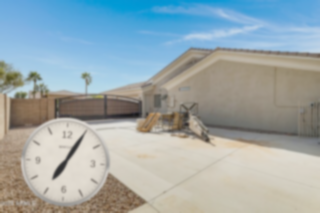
7:05
